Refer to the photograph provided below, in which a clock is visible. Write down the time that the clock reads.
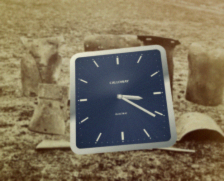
3:21
